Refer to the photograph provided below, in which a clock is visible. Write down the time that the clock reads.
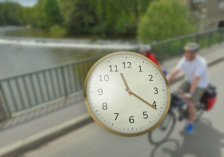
11:21
